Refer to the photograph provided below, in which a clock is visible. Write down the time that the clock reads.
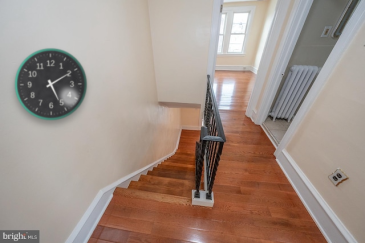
5:10
